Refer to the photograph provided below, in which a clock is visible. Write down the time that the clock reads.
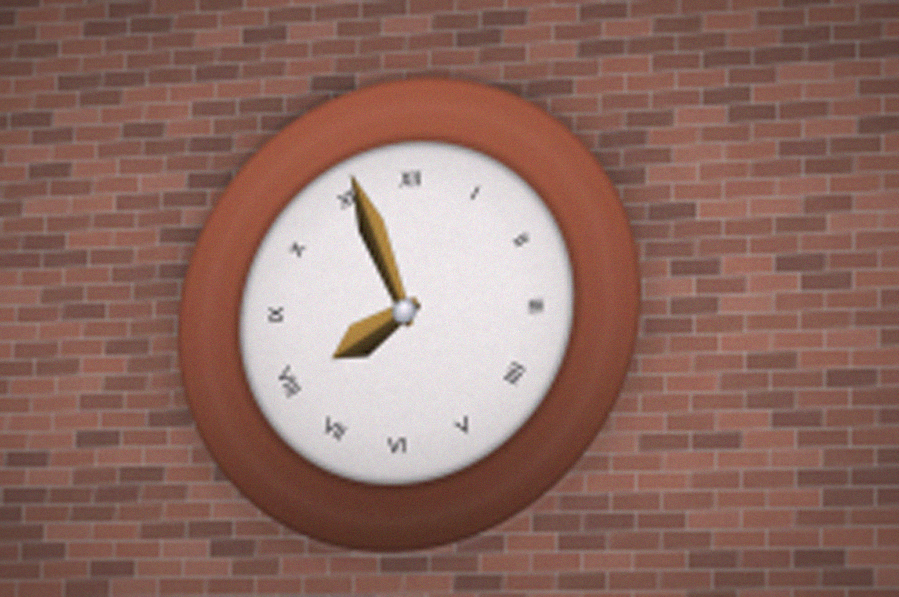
7:56
